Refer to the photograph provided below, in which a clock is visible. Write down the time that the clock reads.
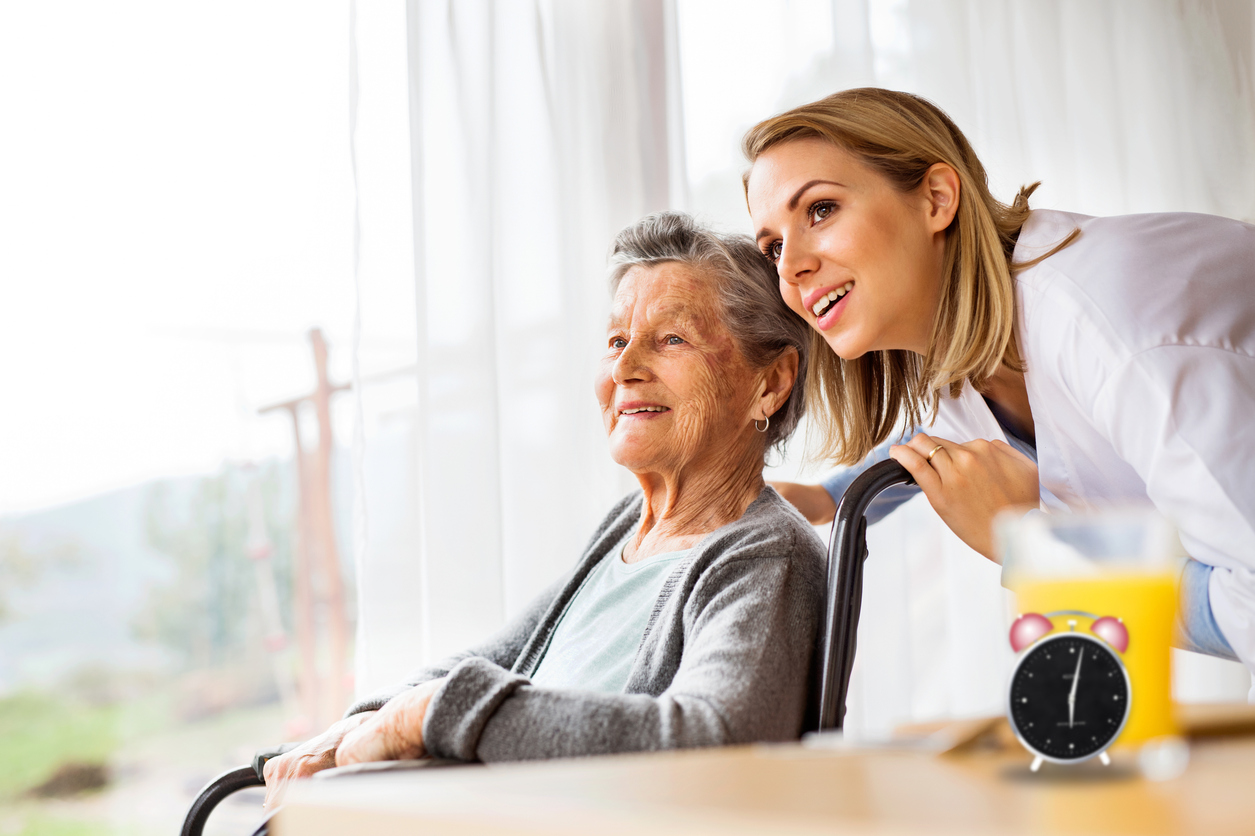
6:02
